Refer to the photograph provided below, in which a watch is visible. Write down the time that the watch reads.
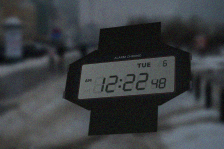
12:22:48
